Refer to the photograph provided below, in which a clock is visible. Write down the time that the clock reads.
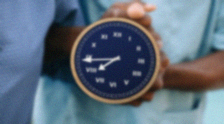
7:44
